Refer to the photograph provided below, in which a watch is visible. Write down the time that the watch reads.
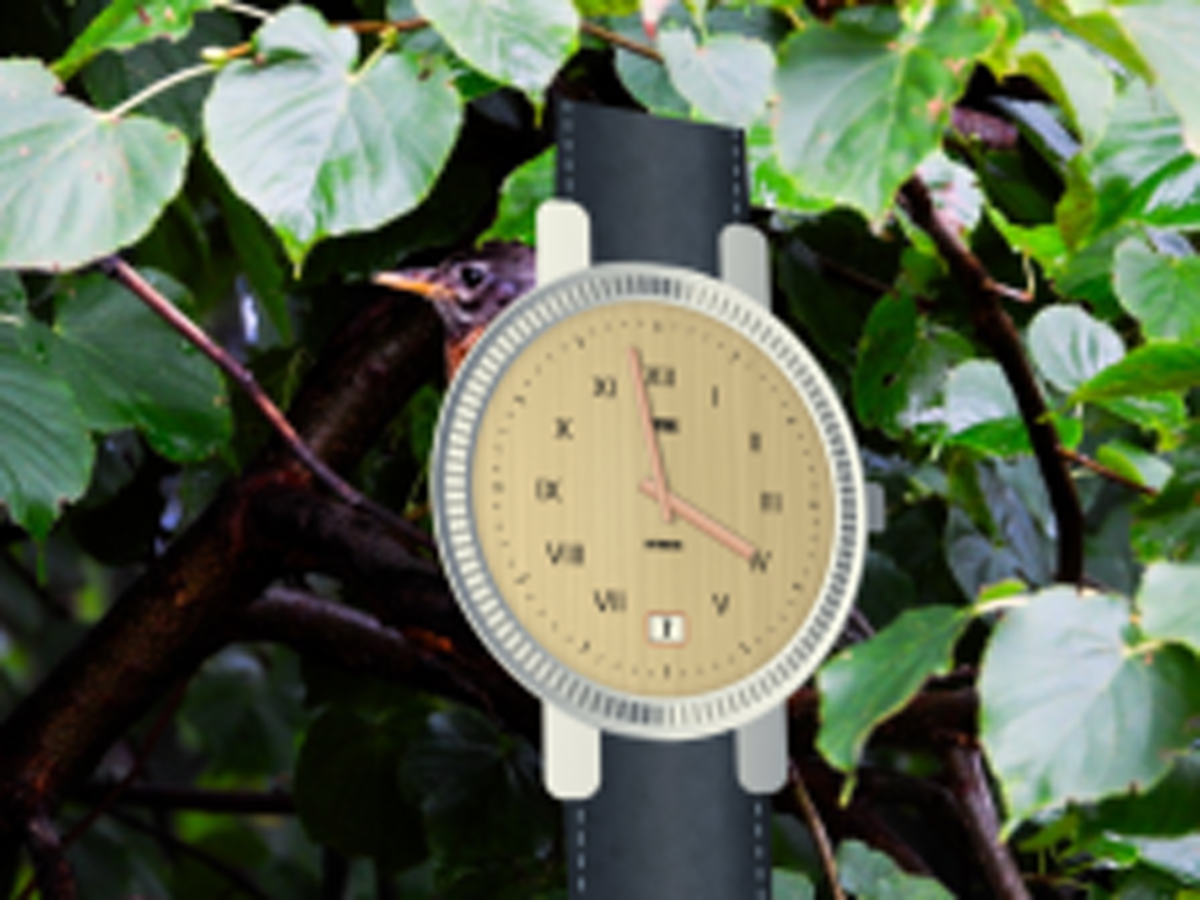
3:58
